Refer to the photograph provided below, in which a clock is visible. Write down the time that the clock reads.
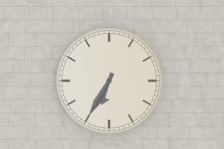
6:35
